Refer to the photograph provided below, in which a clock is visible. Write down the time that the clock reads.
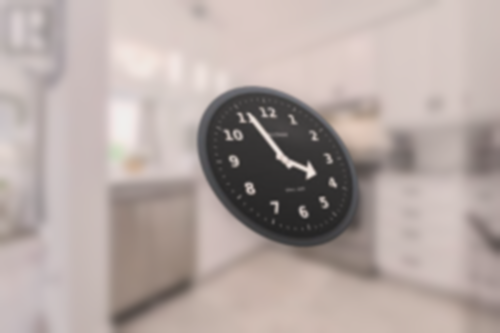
3:56
